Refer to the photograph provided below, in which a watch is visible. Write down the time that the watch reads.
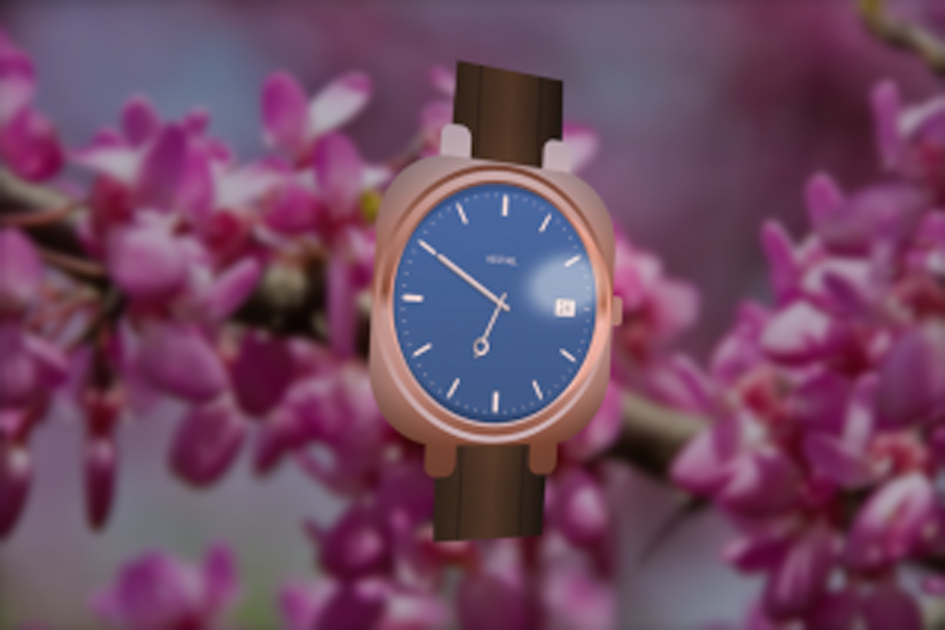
6:50
